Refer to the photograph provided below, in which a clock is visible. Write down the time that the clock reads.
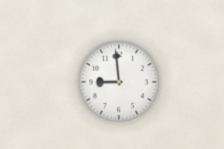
8:59
